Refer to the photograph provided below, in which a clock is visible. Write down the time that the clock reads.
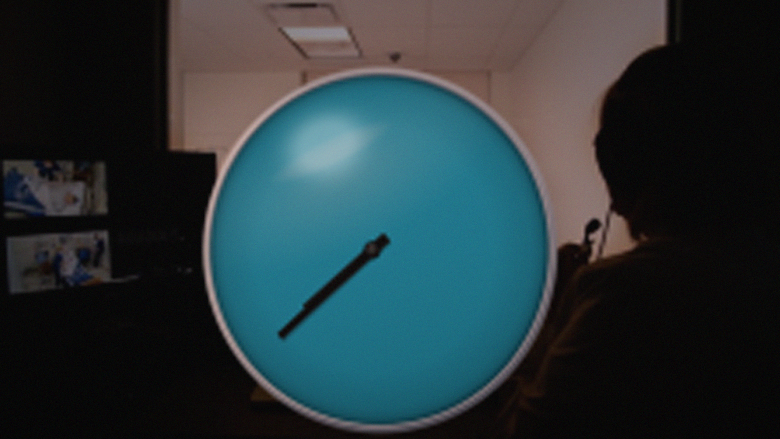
7:38
